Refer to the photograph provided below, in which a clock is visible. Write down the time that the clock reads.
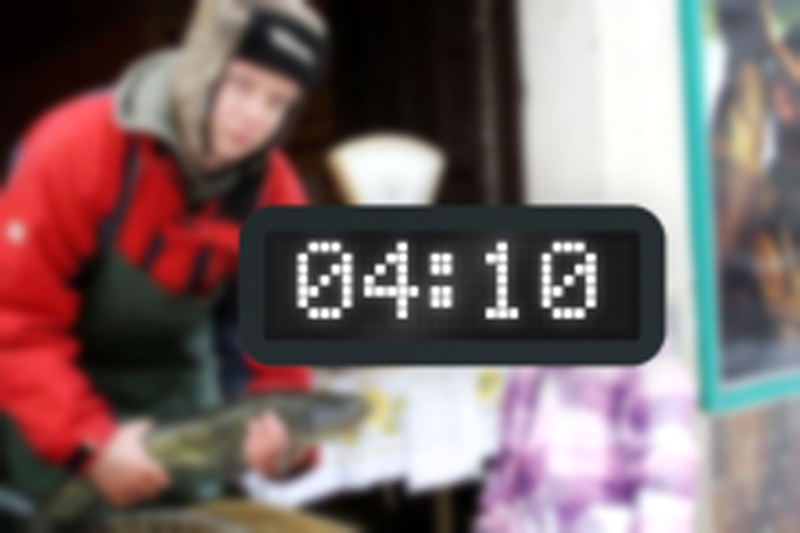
4:10
